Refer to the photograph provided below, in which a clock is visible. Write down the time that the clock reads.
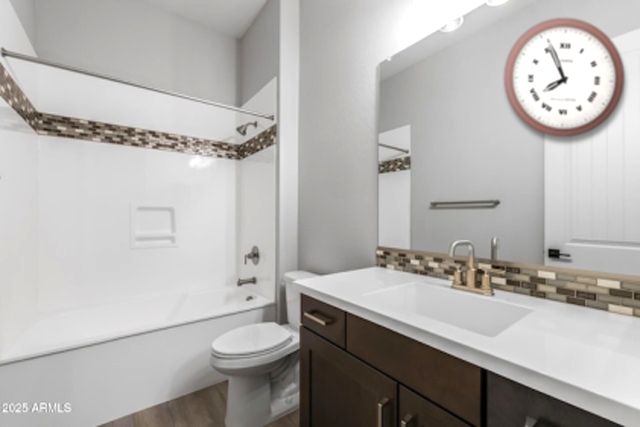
7:56
